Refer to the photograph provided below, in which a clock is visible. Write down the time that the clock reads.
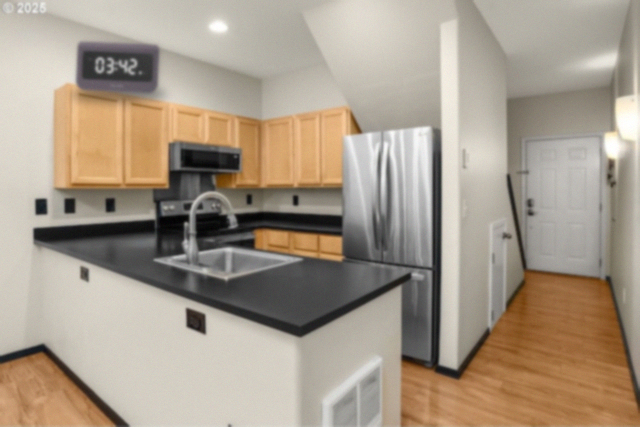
3:42
